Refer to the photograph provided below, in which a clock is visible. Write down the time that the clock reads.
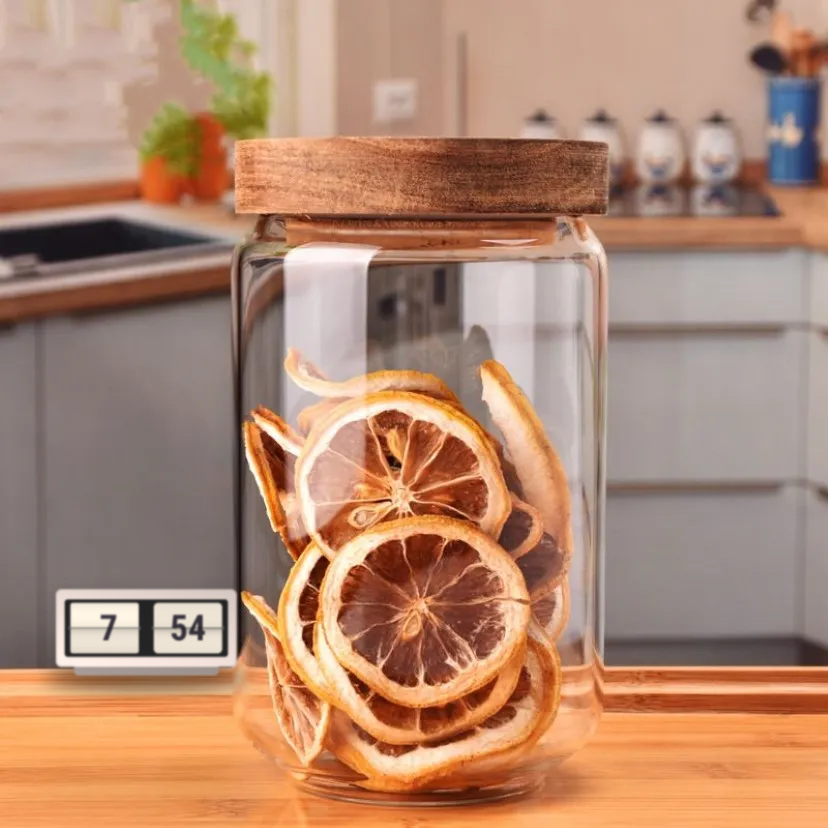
7:54
